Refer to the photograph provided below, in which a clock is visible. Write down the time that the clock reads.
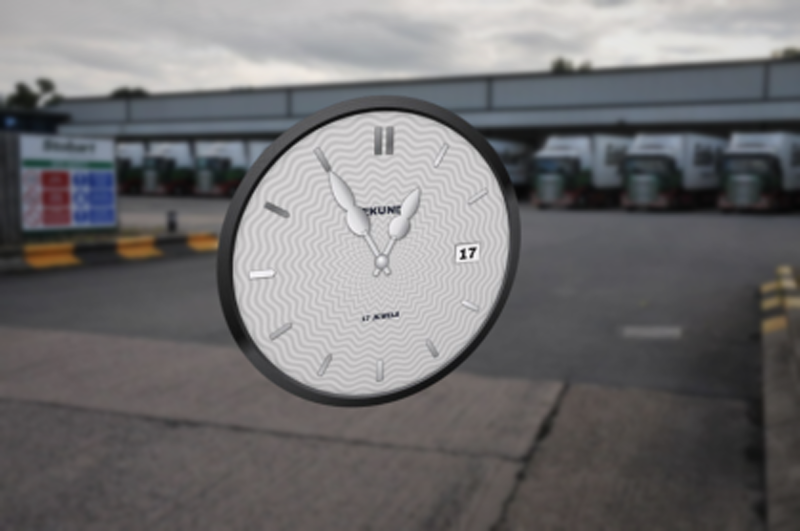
12:55
